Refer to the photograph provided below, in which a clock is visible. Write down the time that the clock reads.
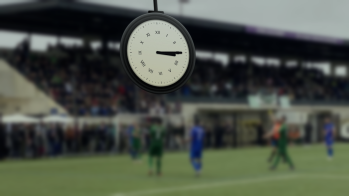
3:15
